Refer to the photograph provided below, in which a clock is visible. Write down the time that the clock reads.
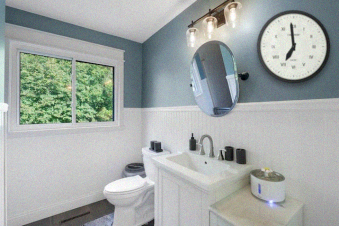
6:59
